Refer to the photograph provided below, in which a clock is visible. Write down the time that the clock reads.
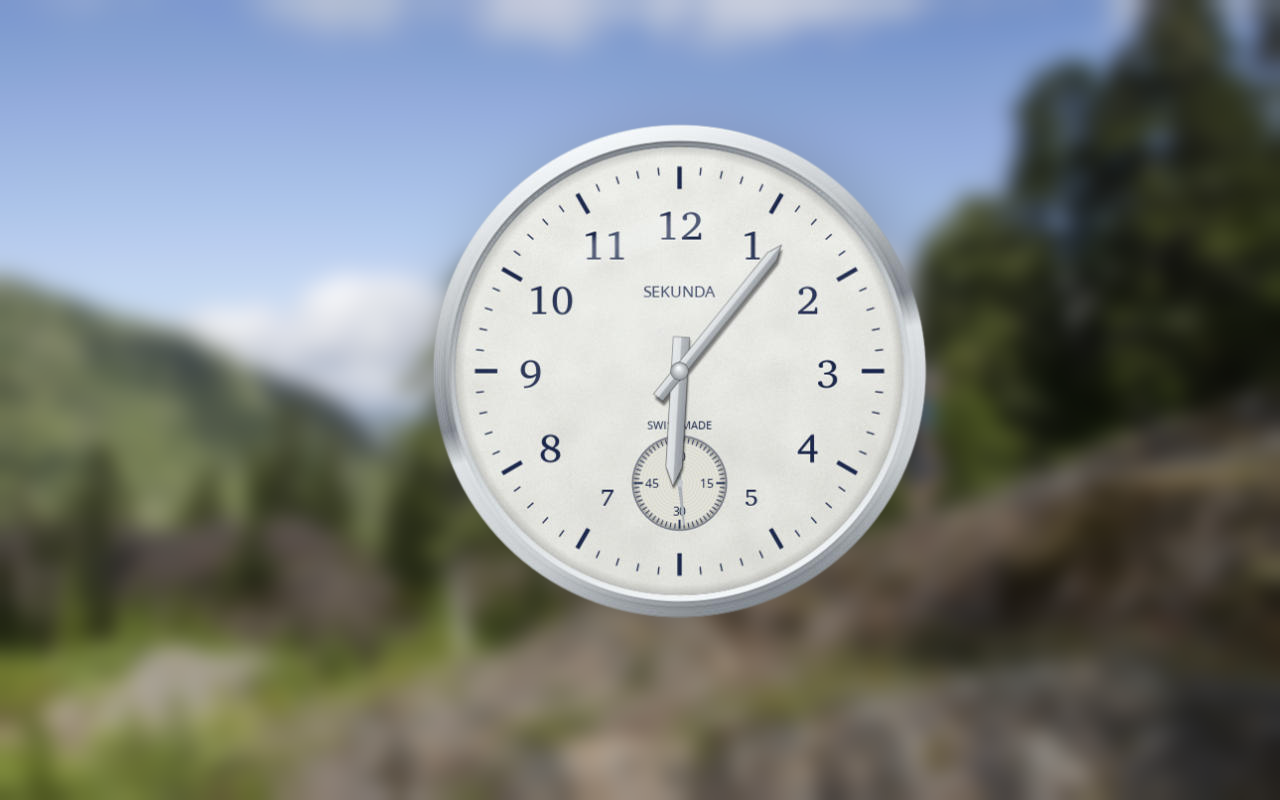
6:06:29
